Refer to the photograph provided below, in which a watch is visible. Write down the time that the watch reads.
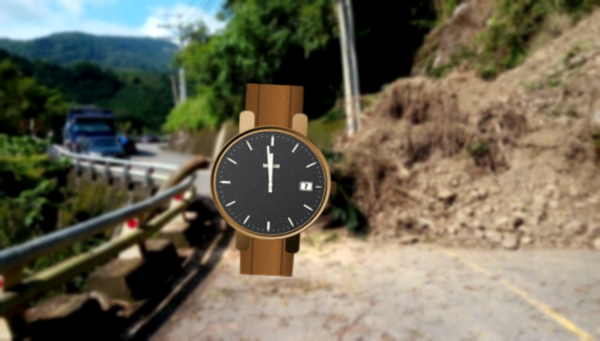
11:59
